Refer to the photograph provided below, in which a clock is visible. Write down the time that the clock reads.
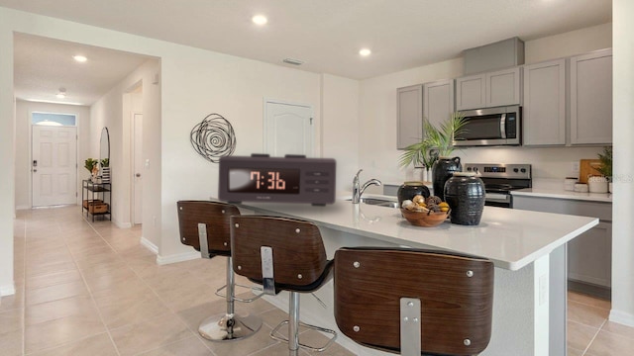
7:36
